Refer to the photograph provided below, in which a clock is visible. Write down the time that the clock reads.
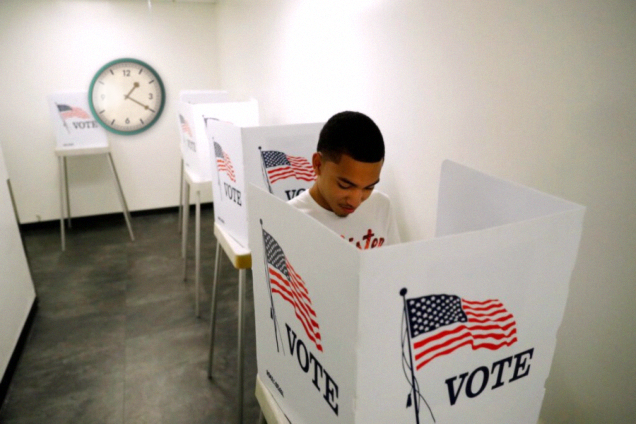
1:20
